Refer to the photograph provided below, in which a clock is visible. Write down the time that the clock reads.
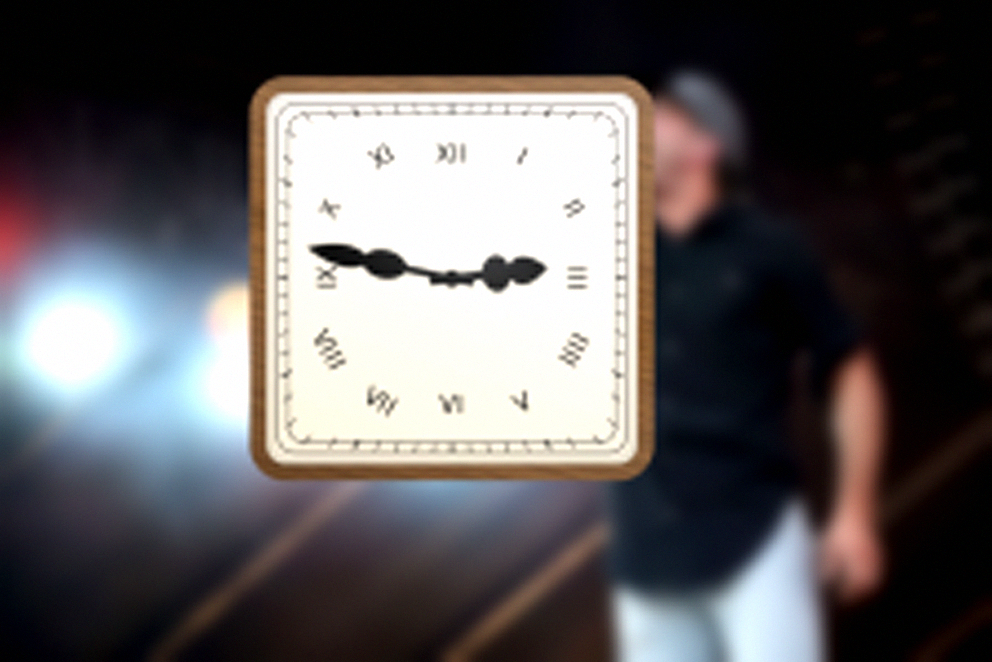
2:47
